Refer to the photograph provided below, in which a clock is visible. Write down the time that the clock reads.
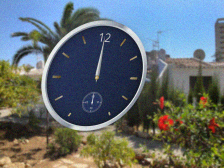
12:00
